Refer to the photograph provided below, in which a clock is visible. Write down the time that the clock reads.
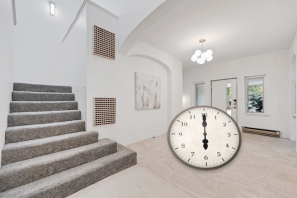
6:00
